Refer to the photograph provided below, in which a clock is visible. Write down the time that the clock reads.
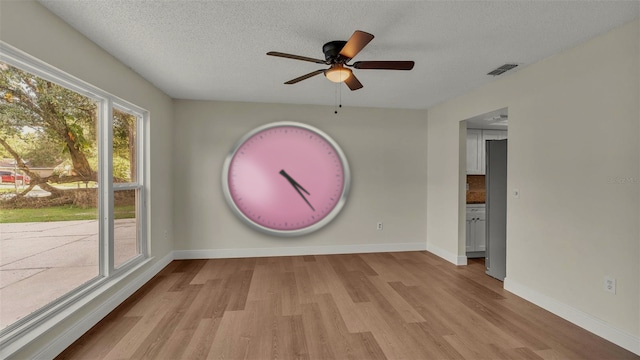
4:24
